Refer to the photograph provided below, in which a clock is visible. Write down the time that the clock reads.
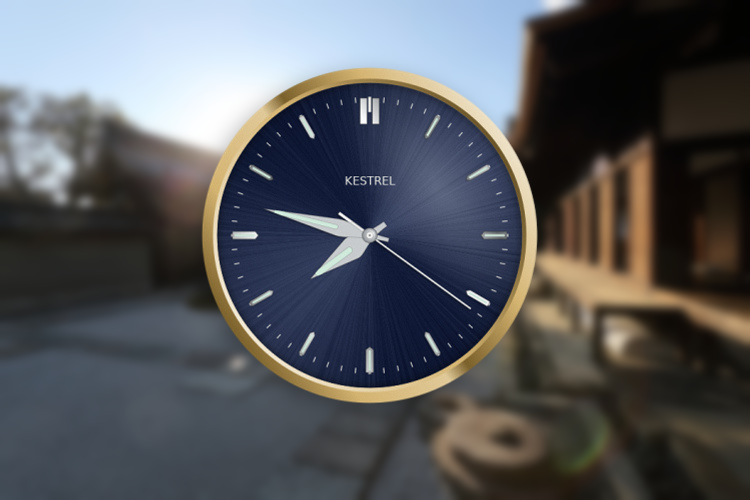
7:47:21
